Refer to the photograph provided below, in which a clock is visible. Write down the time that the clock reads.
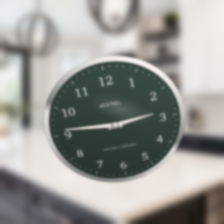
2:46
